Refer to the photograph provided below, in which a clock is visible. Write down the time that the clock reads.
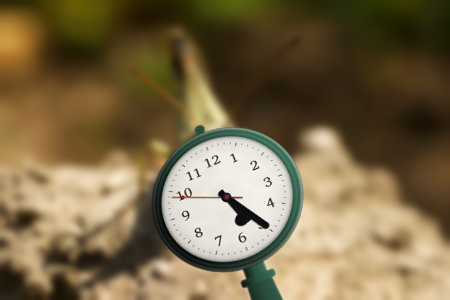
5:24:49
